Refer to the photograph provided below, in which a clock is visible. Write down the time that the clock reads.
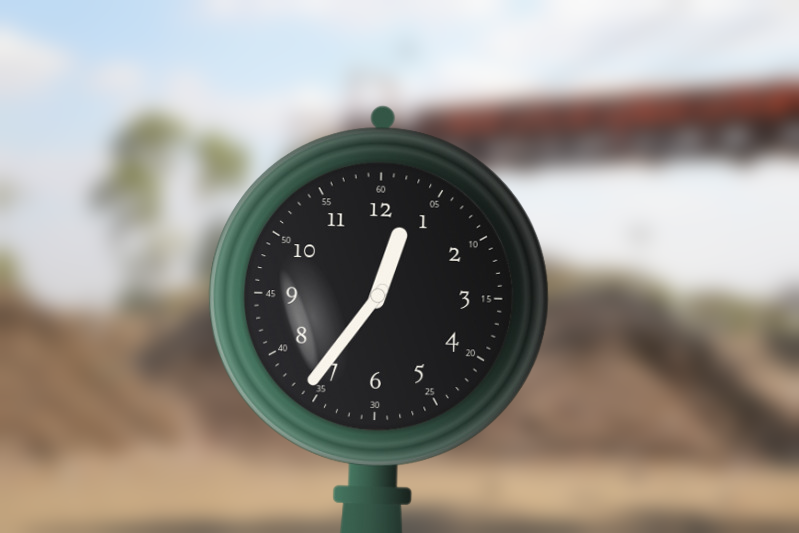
12:36
